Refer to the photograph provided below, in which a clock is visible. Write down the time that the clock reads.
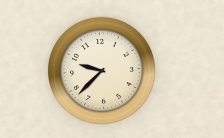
9:38
